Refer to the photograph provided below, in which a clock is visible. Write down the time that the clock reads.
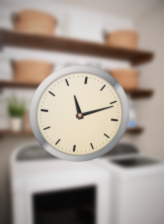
11:11
